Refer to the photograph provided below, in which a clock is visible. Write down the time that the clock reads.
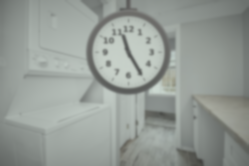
11:25
